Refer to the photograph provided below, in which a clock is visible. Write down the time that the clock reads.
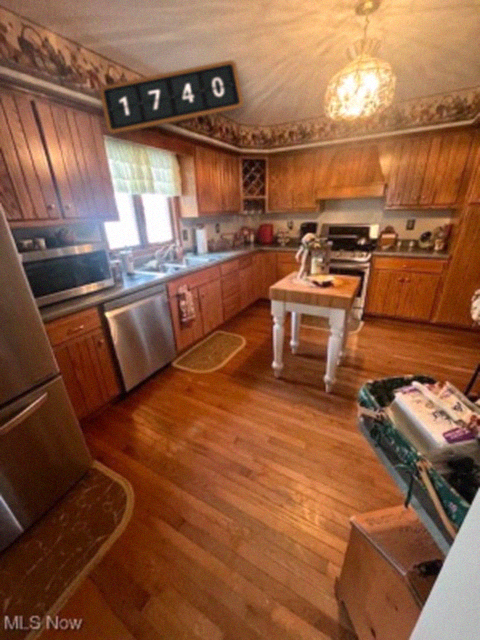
17:40
